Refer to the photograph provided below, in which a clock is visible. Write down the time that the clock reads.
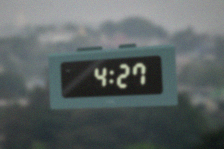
4:27
